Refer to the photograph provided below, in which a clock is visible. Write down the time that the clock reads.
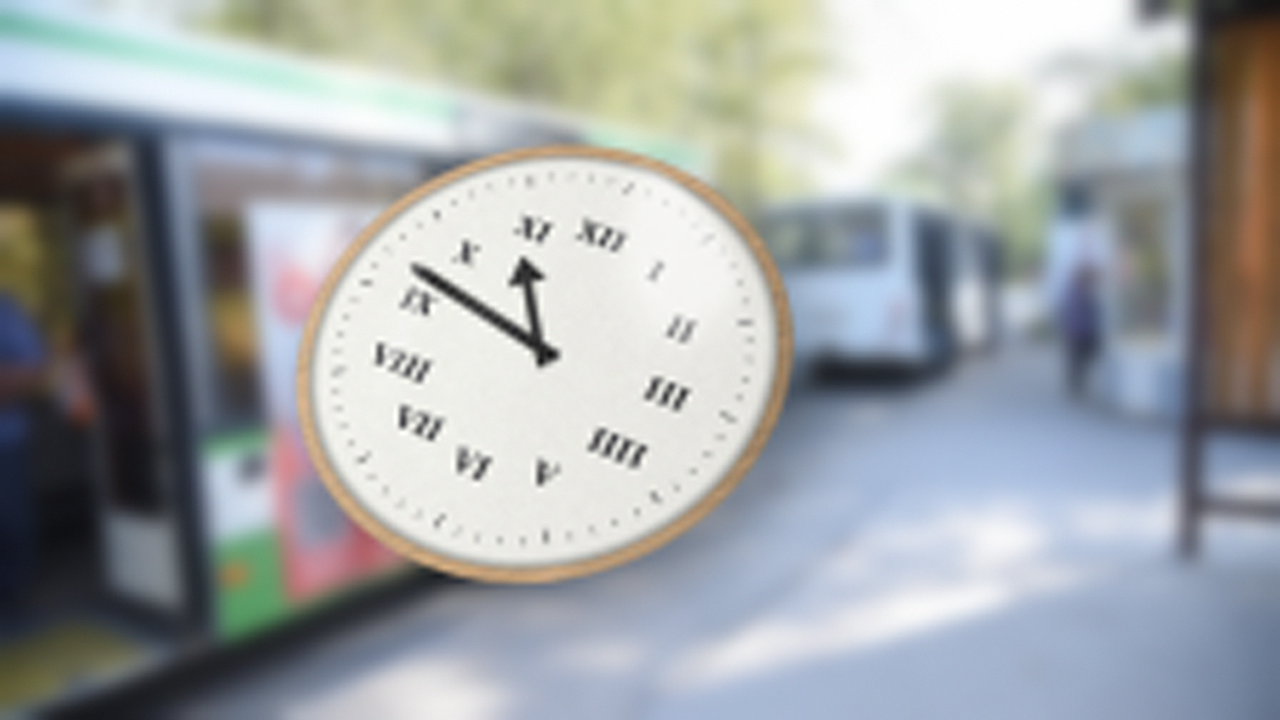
10:47
